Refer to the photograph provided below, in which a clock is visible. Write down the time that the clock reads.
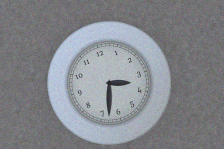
3:33
